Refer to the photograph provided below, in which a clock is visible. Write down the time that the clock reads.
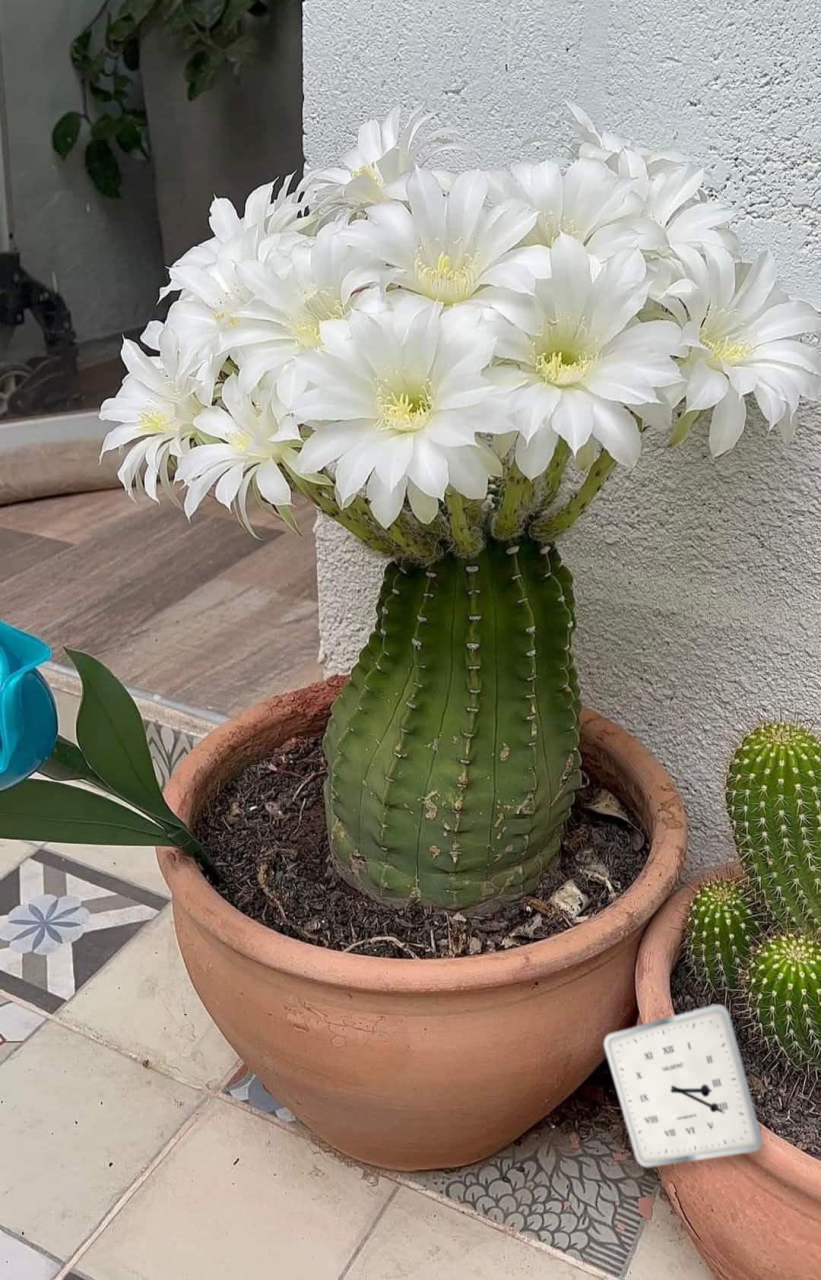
3:21
